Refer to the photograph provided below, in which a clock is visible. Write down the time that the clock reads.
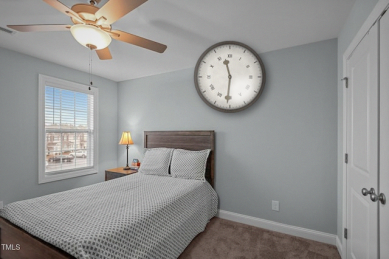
11:31
